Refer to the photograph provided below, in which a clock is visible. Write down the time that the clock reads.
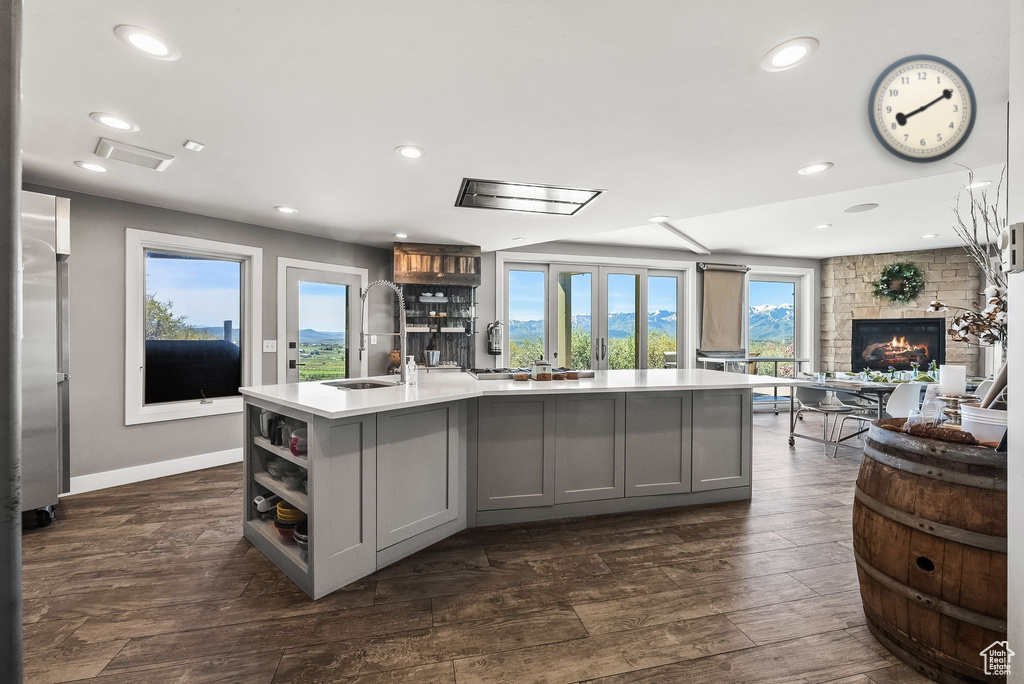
8:10
